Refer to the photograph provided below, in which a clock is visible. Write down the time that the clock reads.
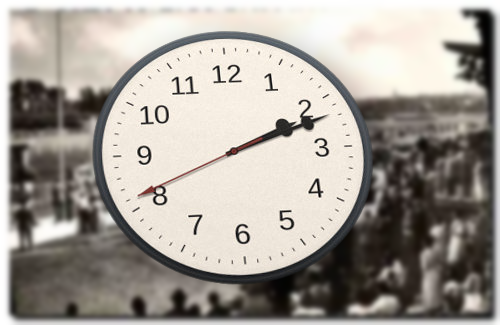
2:11:41
